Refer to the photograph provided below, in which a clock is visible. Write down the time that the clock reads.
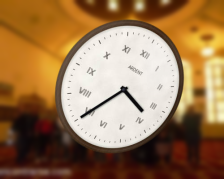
3:35
